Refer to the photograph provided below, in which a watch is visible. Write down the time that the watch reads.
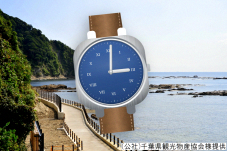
3:01
